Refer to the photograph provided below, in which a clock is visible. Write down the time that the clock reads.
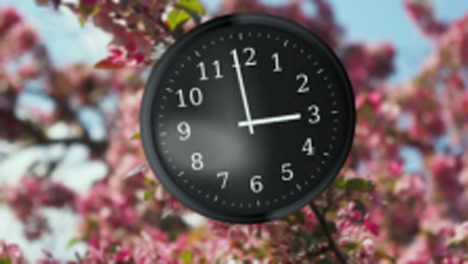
2:59
